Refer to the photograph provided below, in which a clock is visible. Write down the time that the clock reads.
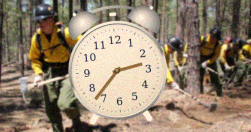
2:37
